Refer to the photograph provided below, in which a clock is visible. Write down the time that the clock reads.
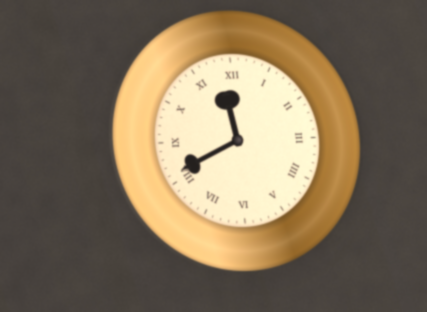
11:41
